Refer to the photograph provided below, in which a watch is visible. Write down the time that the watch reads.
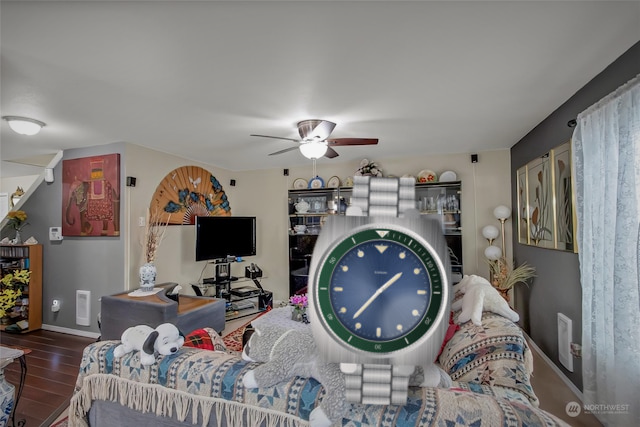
1:37
